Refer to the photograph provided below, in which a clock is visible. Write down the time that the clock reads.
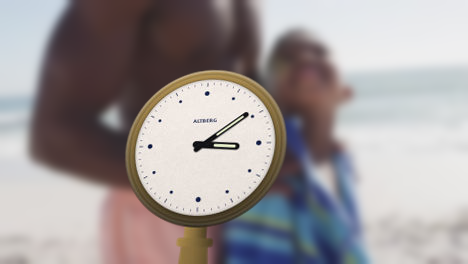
3:09
